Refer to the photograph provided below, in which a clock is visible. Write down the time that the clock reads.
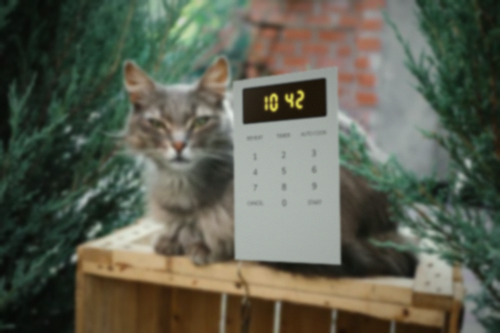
10:42
